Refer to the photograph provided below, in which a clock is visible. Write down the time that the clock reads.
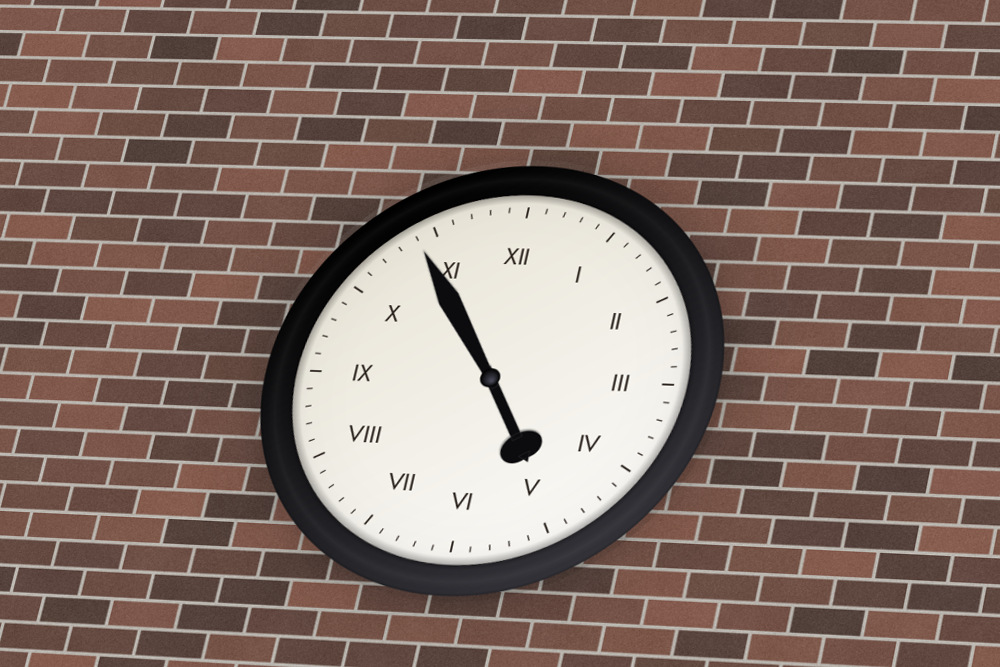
4:54
